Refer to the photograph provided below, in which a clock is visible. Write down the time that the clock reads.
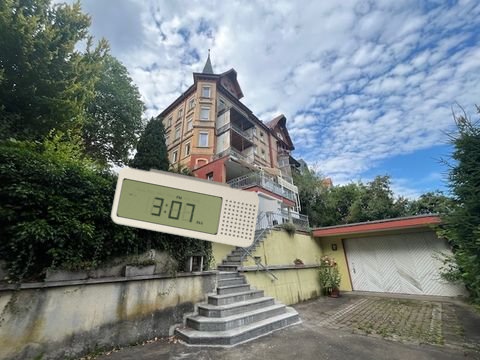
3:07
